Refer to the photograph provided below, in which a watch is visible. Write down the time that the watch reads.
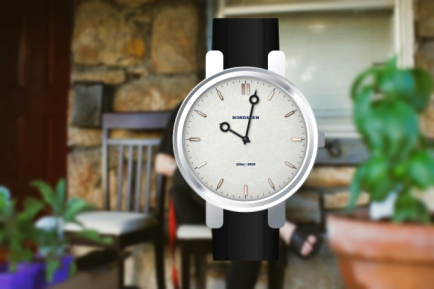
10:02
